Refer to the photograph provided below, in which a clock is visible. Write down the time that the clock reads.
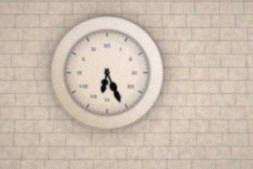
6:26
